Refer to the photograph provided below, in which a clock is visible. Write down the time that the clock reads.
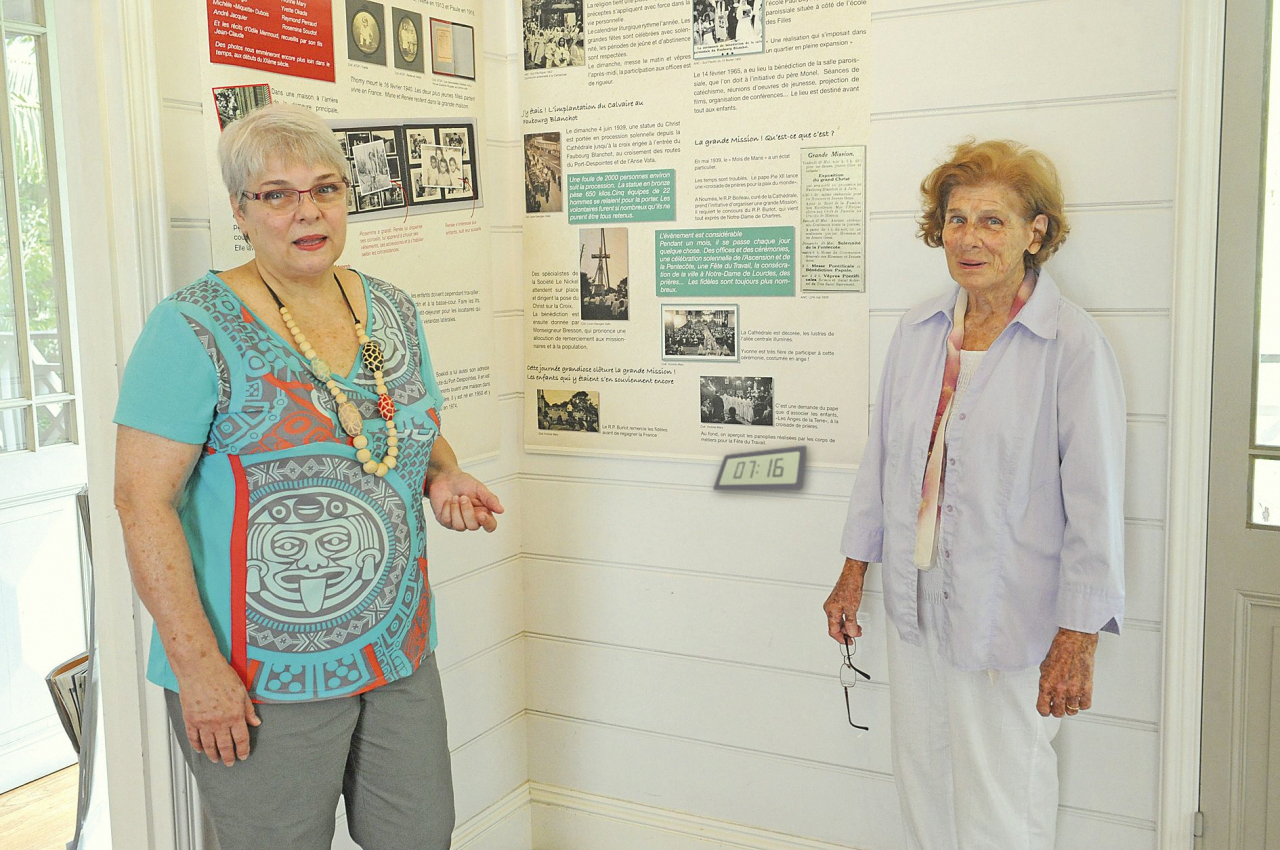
7:16
